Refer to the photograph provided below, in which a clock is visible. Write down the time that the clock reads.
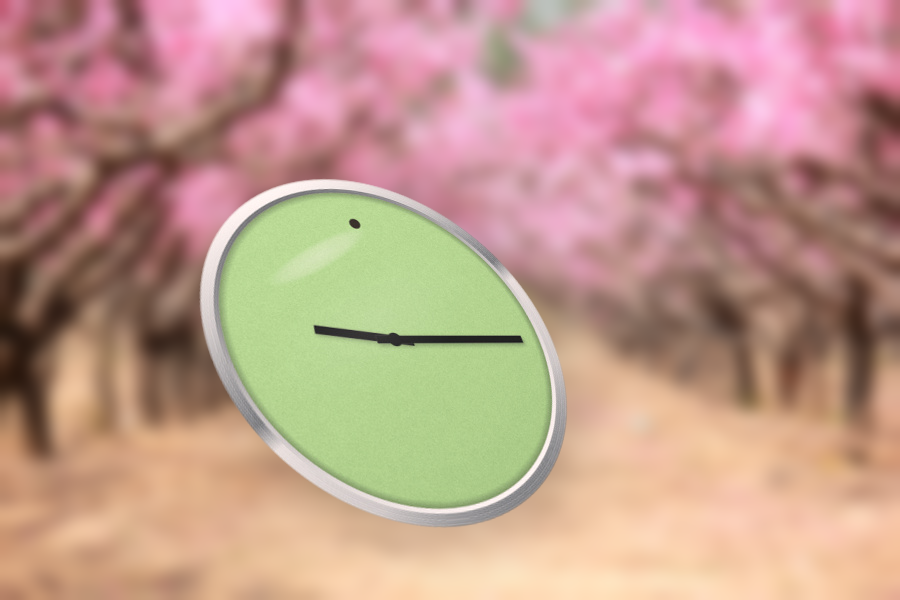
9:15
